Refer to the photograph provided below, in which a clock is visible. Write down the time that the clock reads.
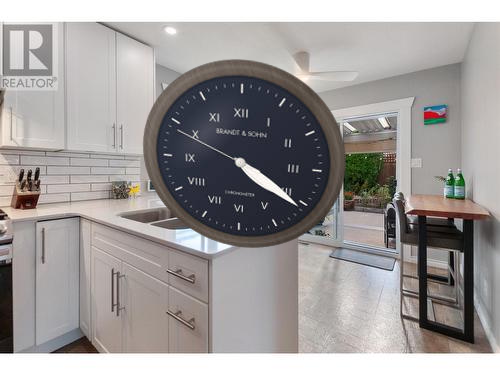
4:20:49
